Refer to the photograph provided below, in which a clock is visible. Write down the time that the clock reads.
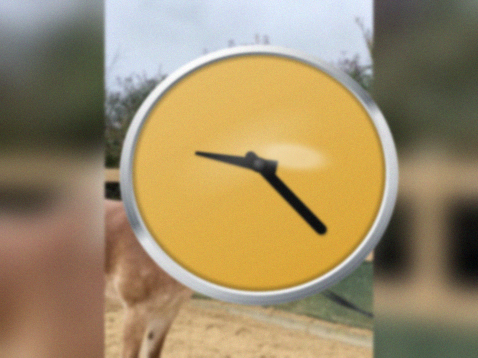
9:23
